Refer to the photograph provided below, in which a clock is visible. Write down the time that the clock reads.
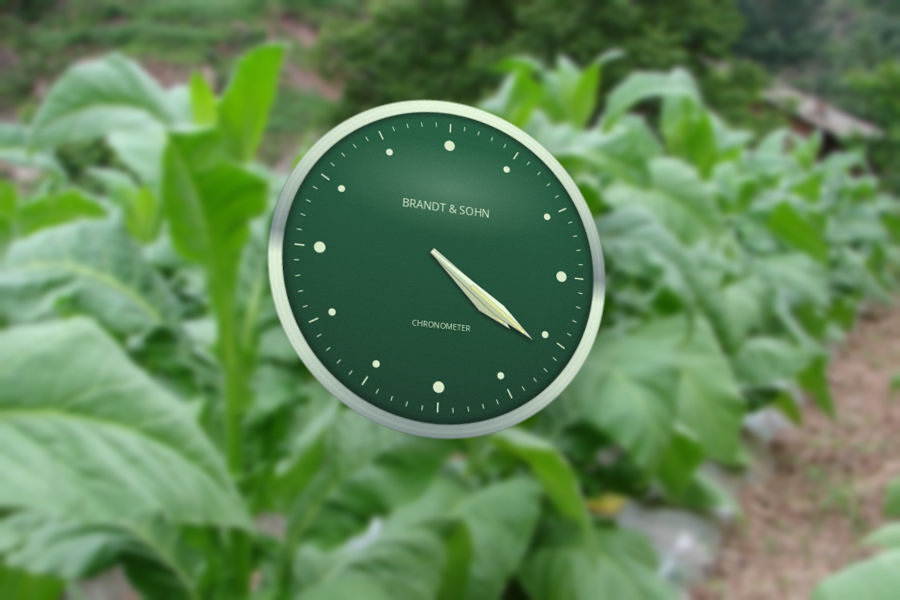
4:21
